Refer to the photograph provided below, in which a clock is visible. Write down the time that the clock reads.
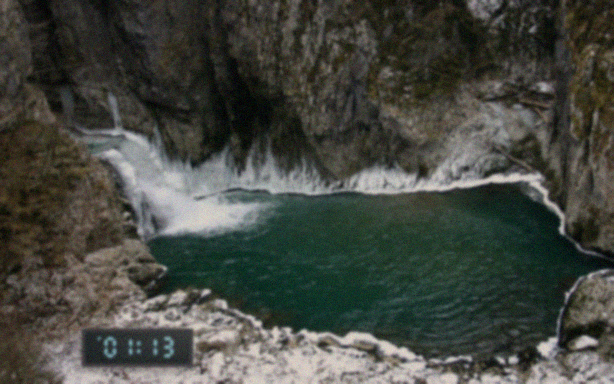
1:13
